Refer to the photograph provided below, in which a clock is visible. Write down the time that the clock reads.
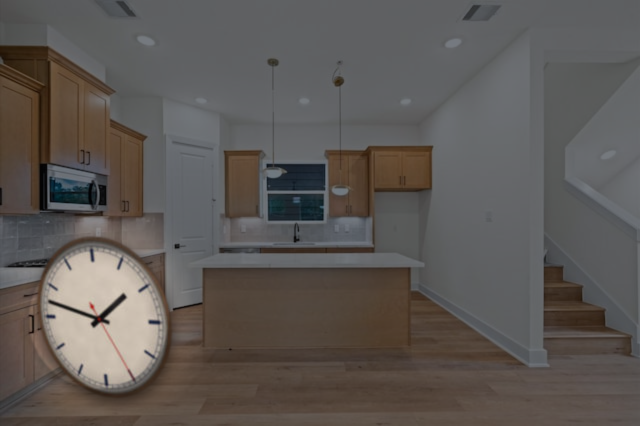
1:47:25
